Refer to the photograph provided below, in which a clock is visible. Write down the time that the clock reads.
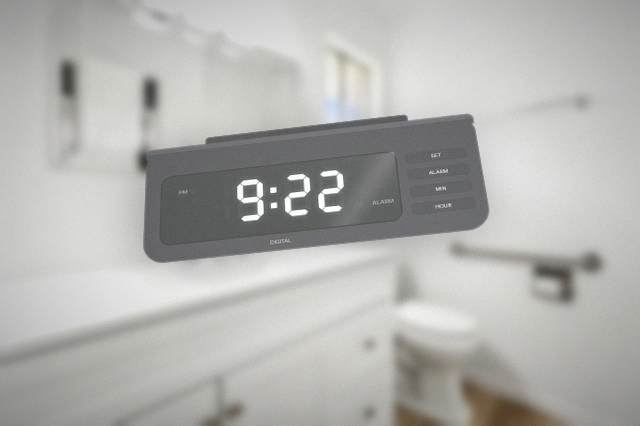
9:22
